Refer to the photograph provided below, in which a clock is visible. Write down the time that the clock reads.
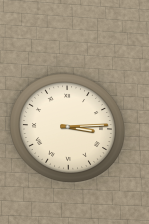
3:14
